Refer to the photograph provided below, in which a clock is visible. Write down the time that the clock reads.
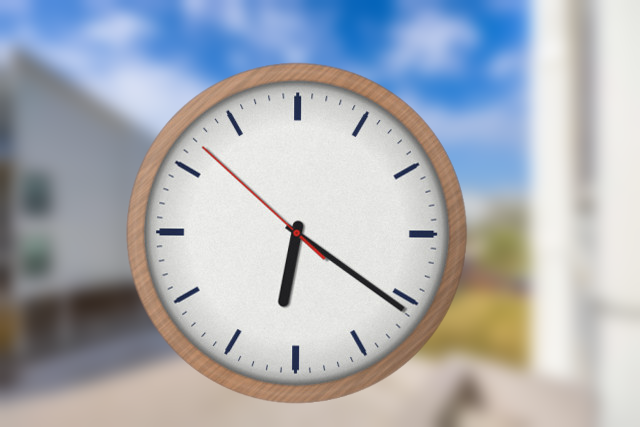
6:20:52
